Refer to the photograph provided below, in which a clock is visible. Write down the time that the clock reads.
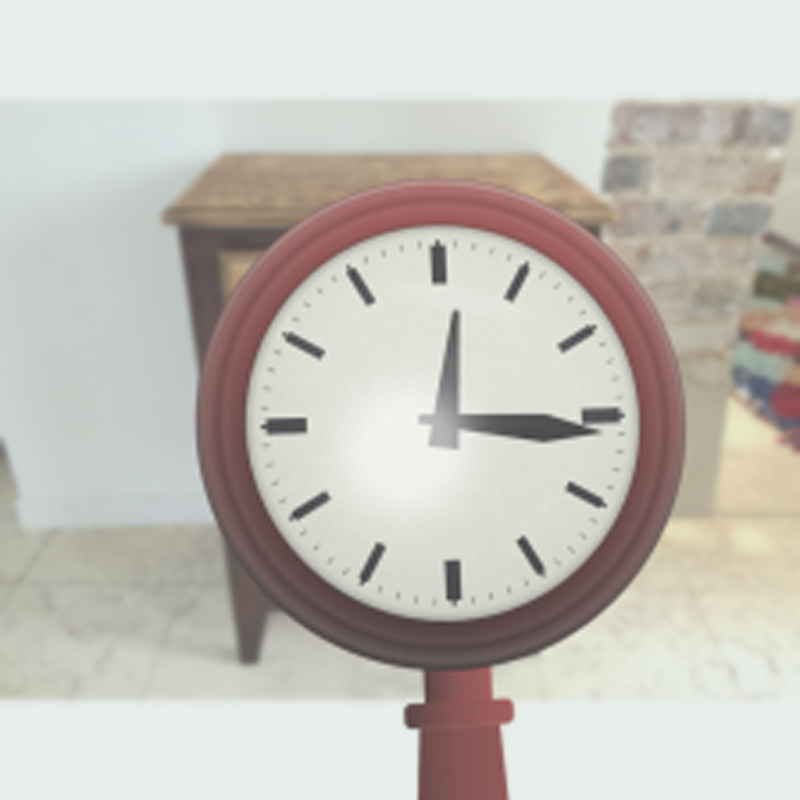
12:16
